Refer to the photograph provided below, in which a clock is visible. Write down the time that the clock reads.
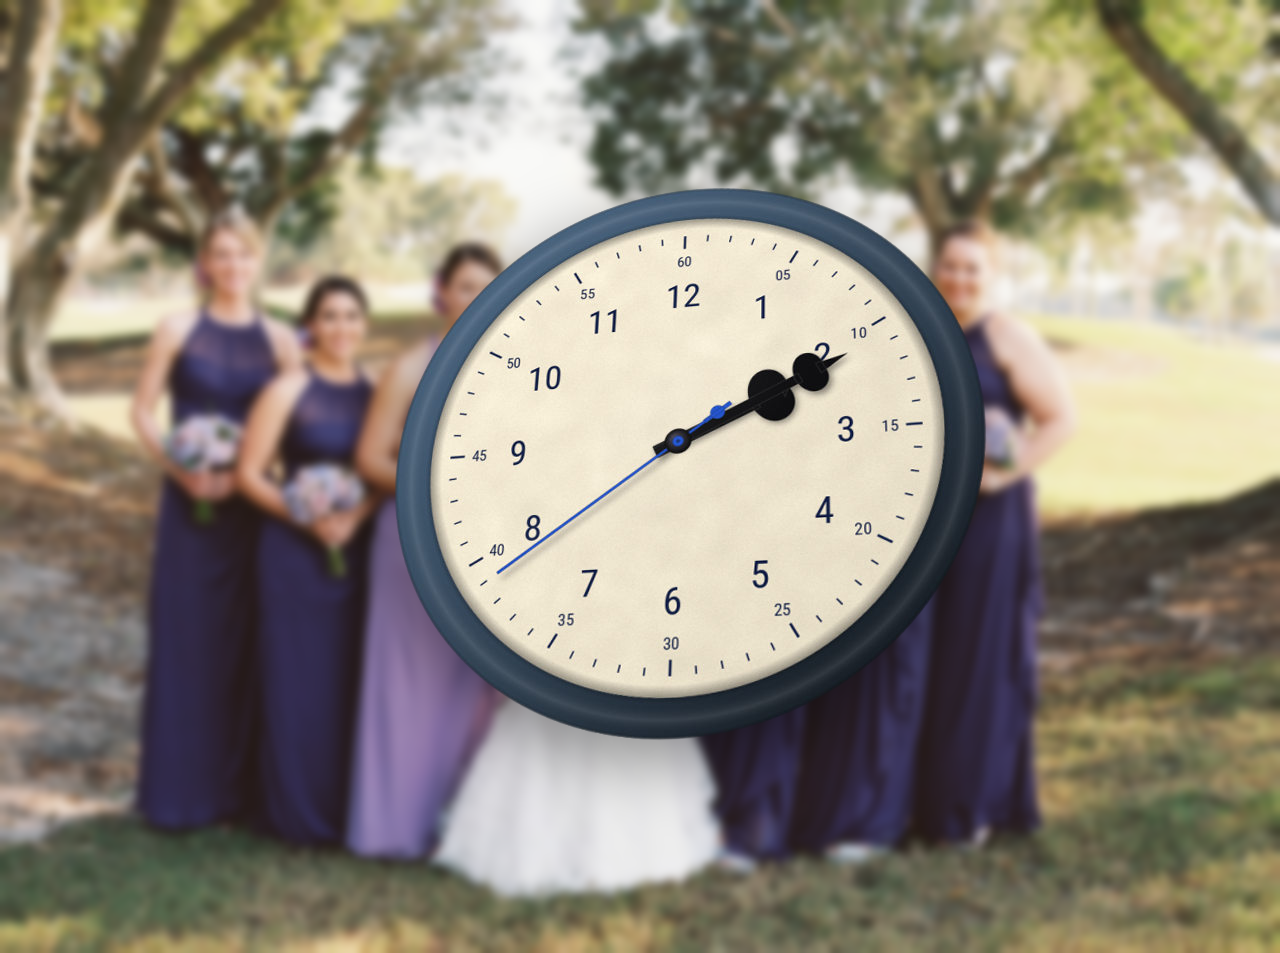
2:10:39
